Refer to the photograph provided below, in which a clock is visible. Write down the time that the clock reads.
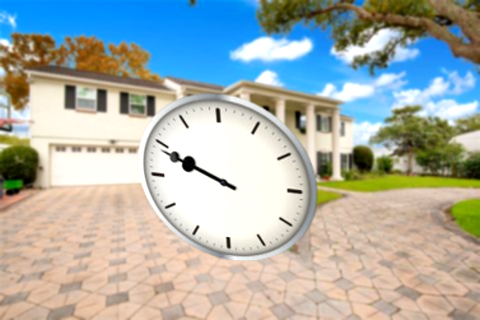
9:49
